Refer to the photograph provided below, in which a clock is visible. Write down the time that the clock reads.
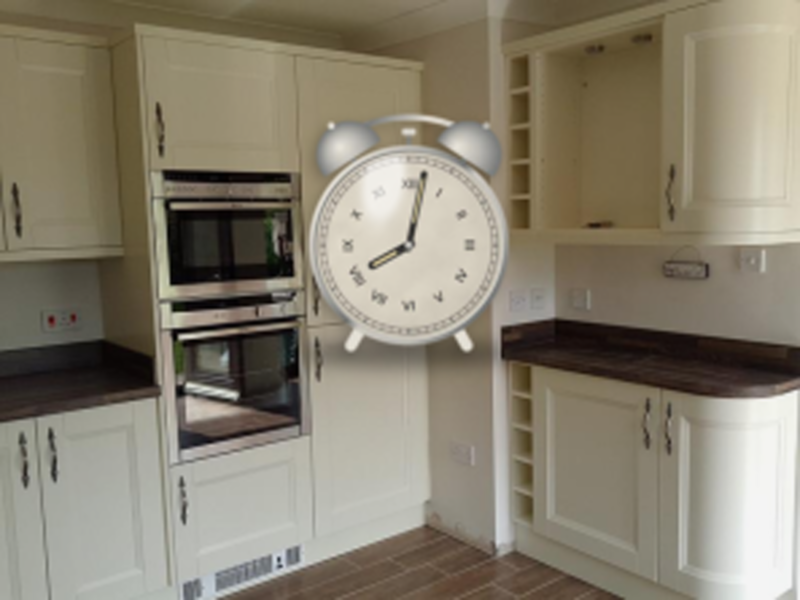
8:02
